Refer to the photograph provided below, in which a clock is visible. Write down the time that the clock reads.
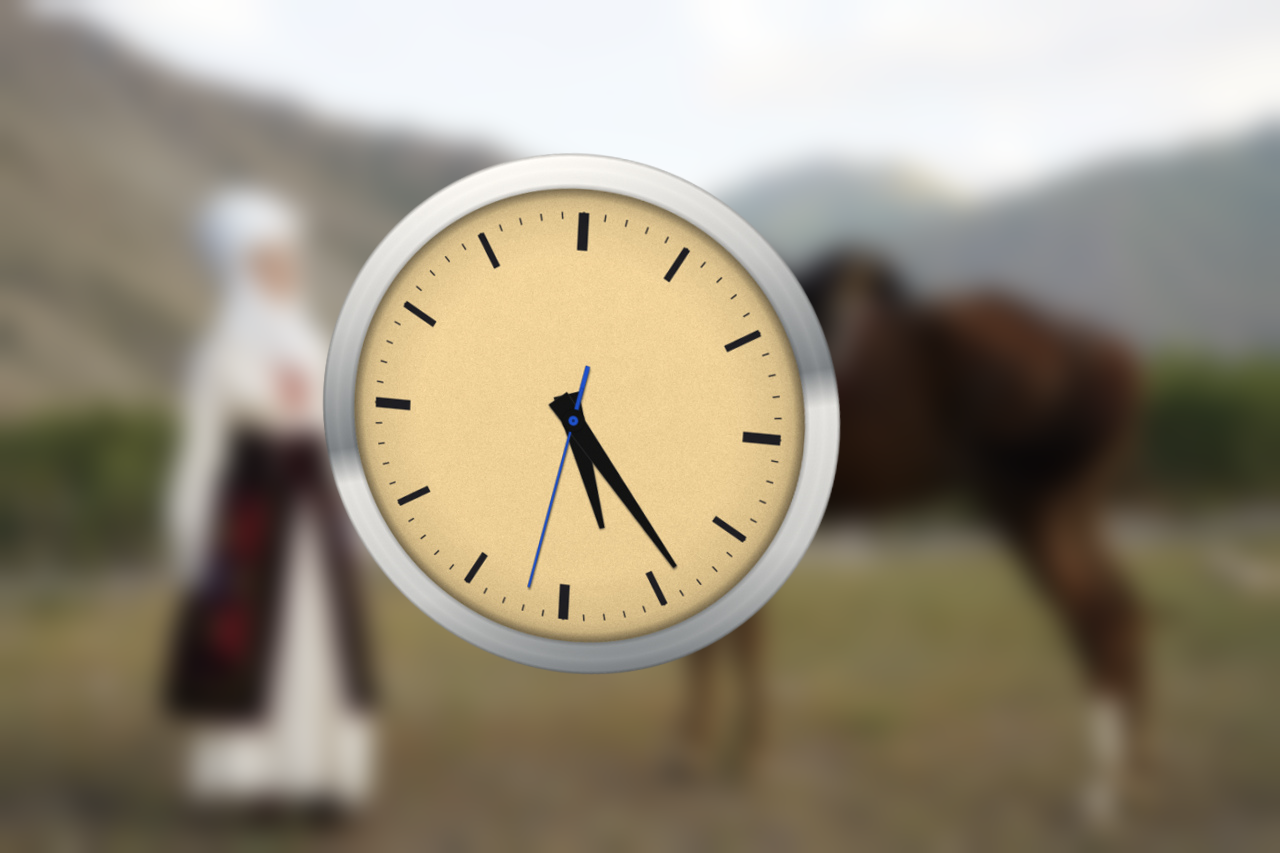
5:23:32
